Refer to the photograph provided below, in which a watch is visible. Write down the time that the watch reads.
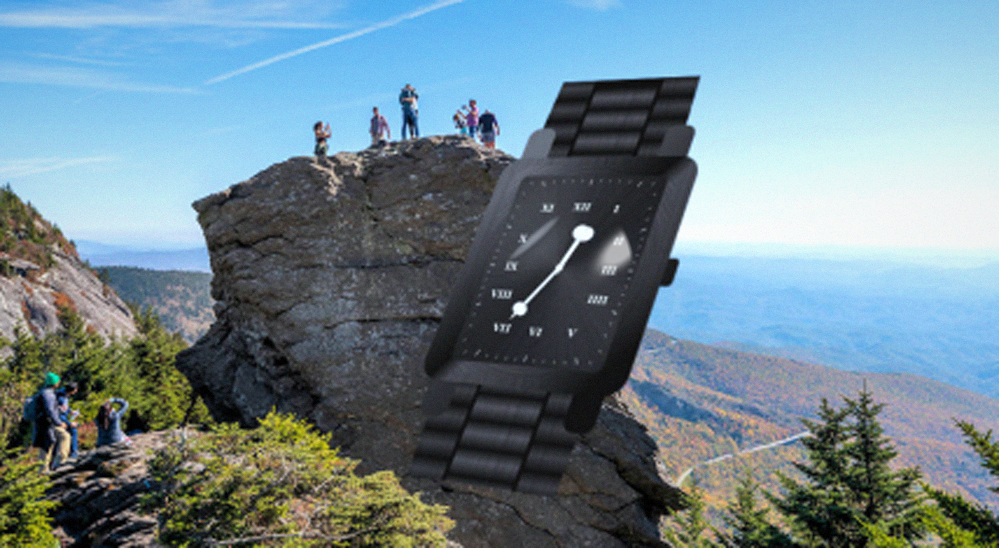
12:35
